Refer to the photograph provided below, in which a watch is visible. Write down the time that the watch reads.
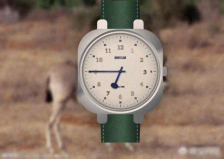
6:45
